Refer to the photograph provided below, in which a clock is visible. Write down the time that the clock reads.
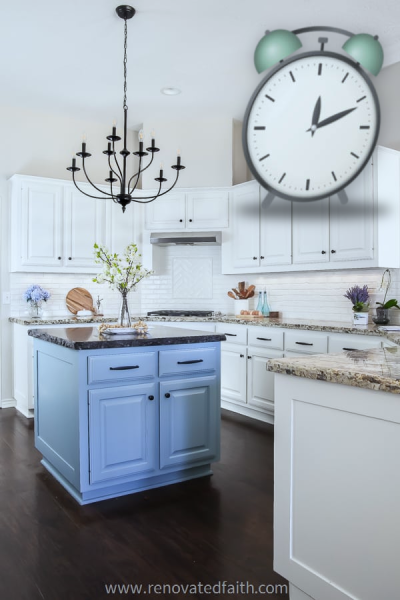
12:11
